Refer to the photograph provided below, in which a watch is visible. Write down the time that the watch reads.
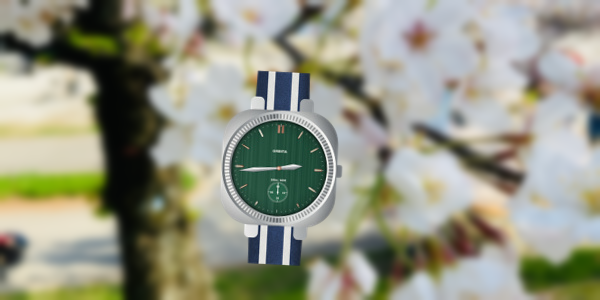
2:44
